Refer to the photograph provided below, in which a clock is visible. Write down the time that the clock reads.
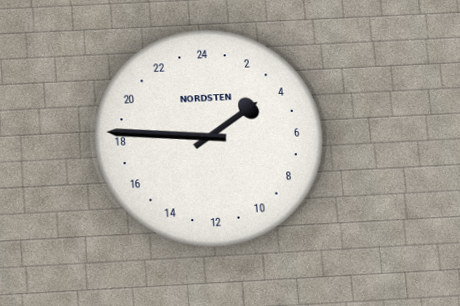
3:46
